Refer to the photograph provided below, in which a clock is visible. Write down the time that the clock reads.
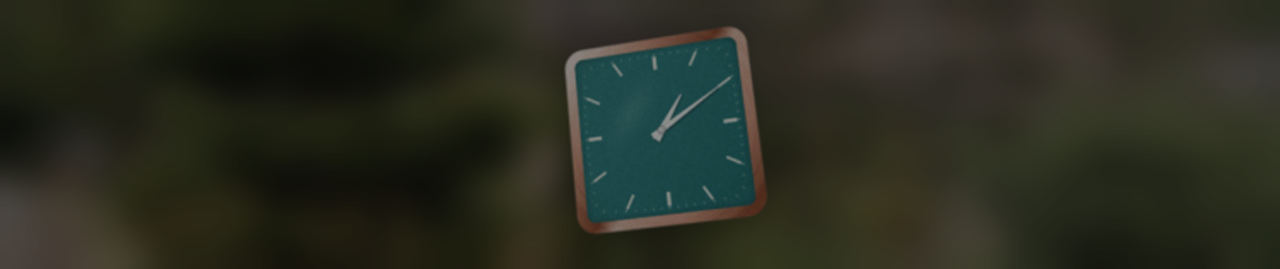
1:10
